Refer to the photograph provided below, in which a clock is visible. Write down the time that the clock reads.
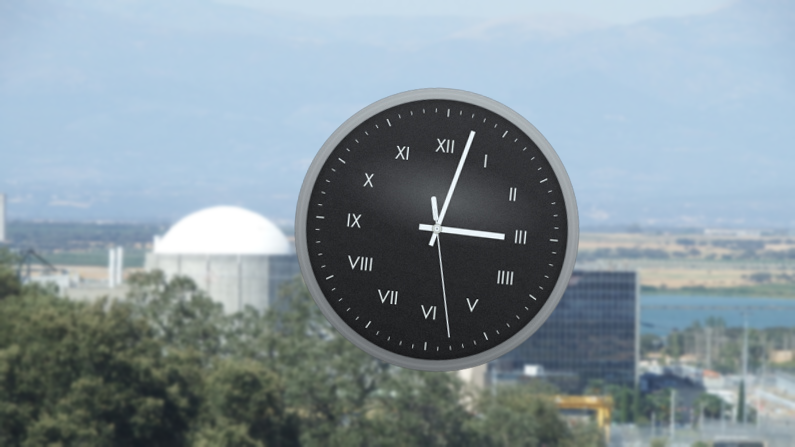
3:02:28
